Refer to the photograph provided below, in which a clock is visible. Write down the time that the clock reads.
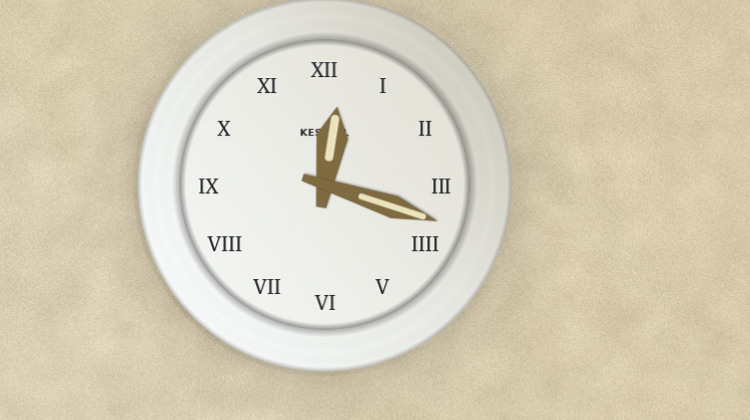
12:18
